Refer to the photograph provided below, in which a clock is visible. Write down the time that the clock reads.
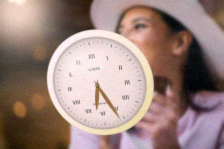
6:26
